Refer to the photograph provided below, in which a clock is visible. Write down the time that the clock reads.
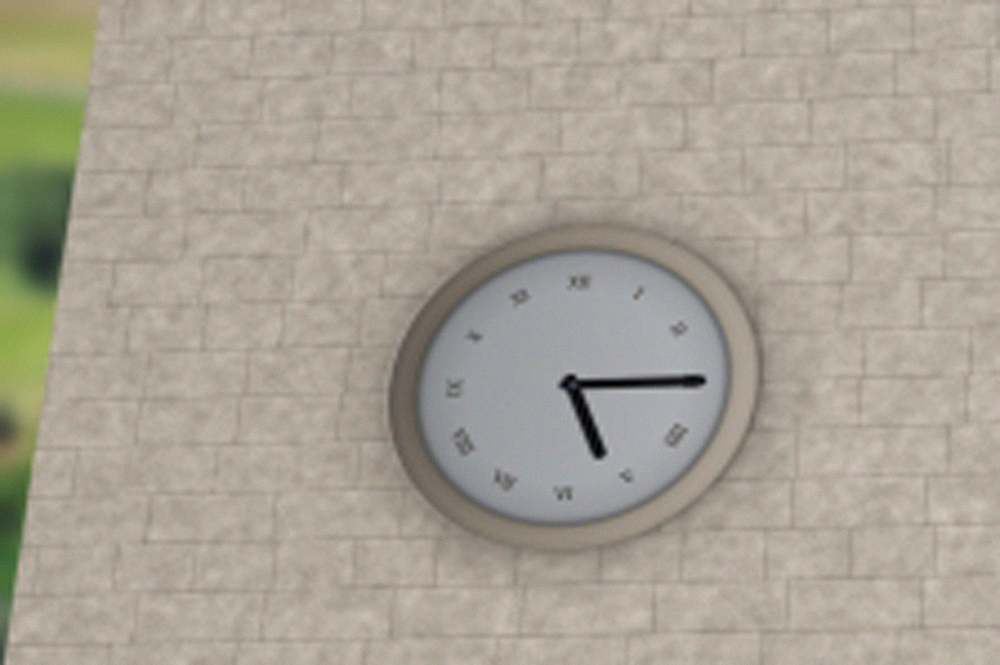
5:15
